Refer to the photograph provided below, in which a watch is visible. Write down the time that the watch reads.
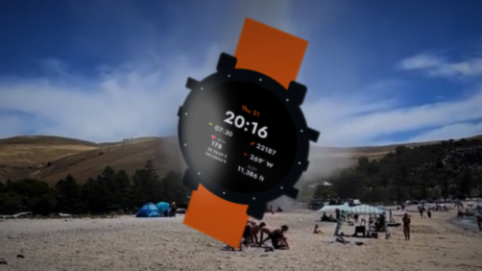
20:16
